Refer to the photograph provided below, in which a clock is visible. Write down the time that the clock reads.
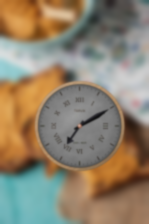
7:10
